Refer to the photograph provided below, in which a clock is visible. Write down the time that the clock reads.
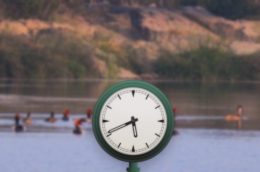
5:41
